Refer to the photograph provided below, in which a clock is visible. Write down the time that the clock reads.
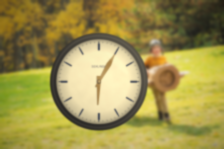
6:05
